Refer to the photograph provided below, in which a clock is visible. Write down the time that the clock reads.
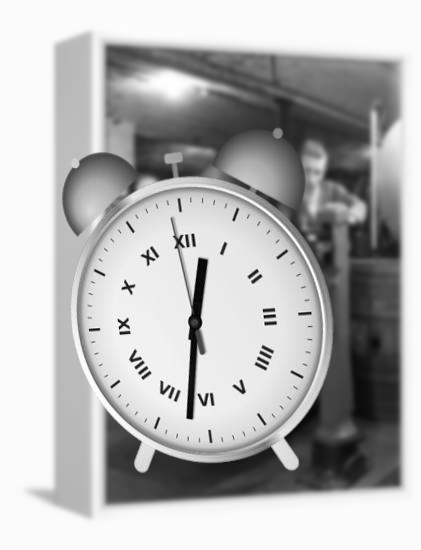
12:31:59
